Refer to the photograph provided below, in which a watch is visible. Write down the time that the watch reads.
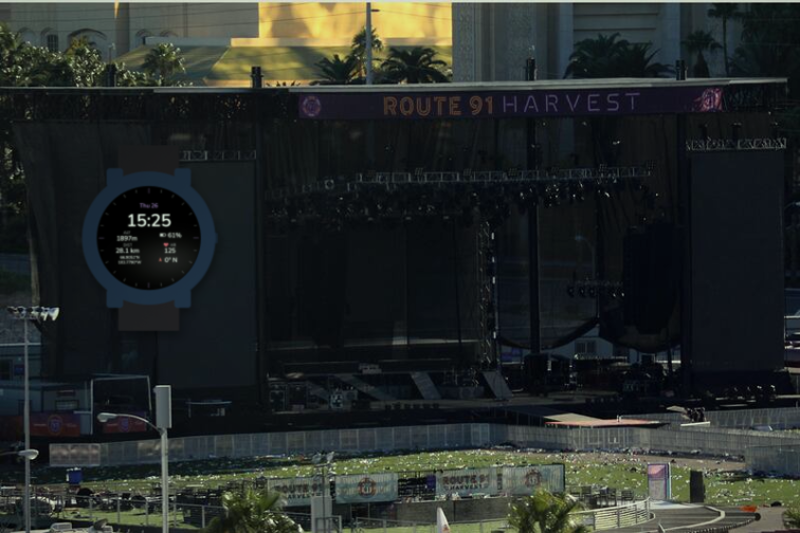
15:25
